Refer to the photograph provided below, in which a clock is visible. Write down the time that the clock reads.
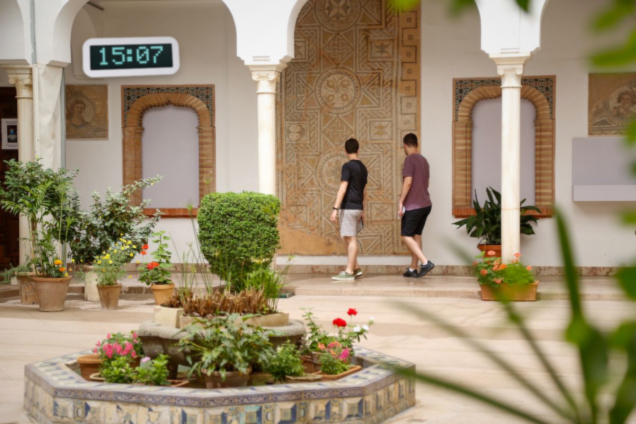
15:07
